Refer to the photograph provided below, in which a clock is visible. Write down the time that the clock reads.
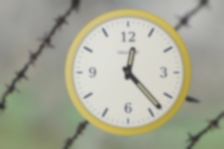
12:23
